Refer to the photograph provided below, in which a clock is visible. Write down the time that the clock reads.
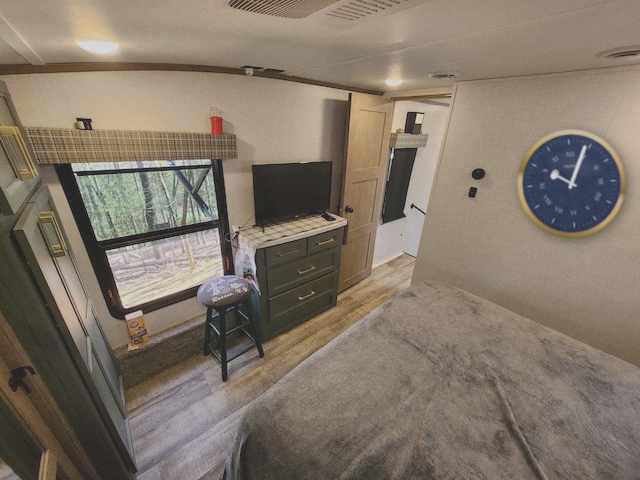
10:04
